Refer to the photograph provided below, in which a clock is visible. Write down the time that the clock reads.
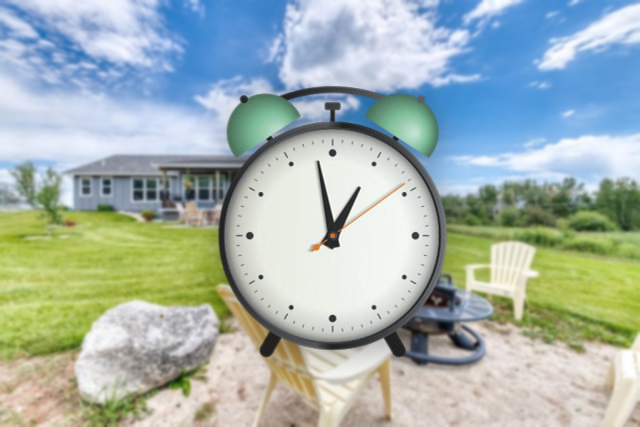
12:58:09
